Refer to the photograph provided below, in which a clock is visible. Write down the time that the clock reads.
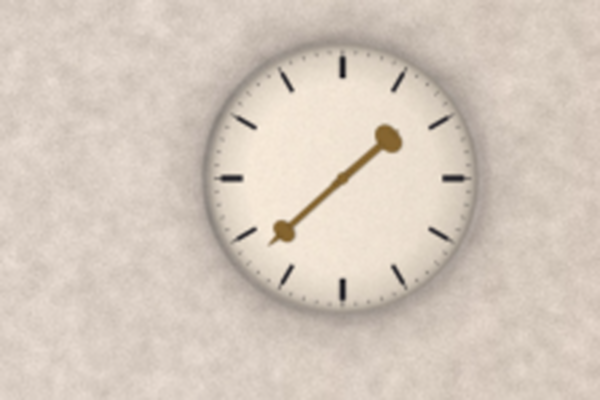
1:38
